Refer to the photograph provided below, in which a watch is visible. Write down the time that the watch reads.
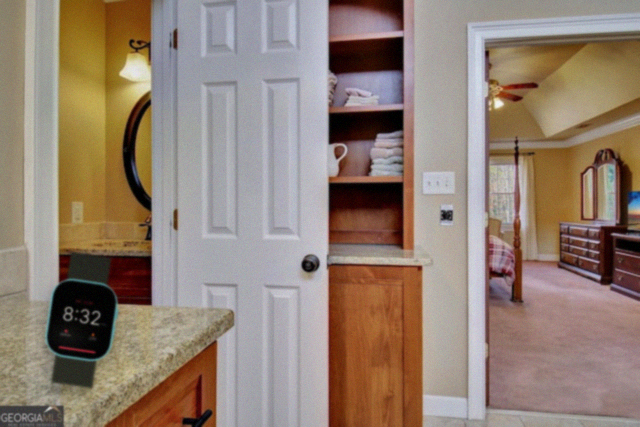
8:32
